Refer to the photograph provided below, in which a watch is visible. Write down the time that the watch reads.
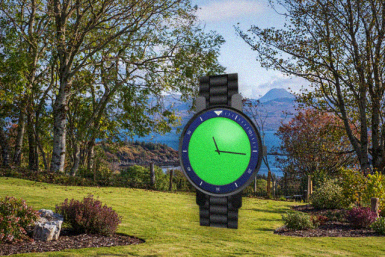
11:16
